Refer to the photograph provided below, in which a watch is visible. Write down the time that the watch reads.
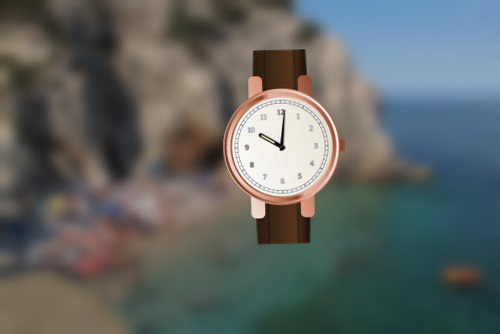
10:01
